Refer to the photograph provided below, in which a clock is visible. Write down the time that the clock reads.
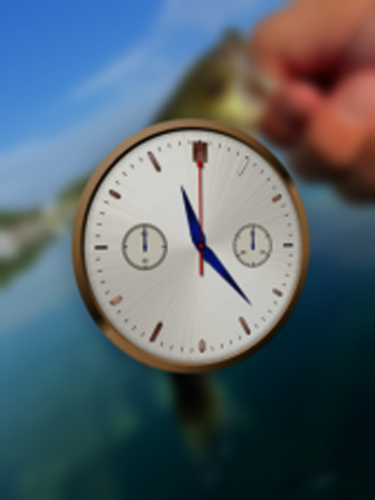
11:23
